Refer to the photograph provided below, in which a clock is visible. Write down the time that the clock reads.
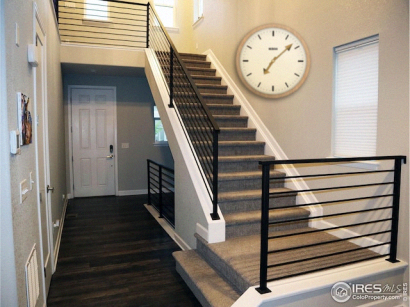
7:08
